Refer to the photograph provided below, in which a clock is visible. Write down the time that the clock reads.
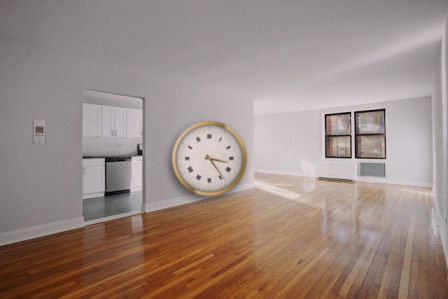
3:24
